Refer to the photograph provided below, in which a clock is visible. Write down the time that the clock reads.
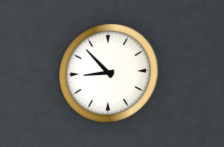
8:53
